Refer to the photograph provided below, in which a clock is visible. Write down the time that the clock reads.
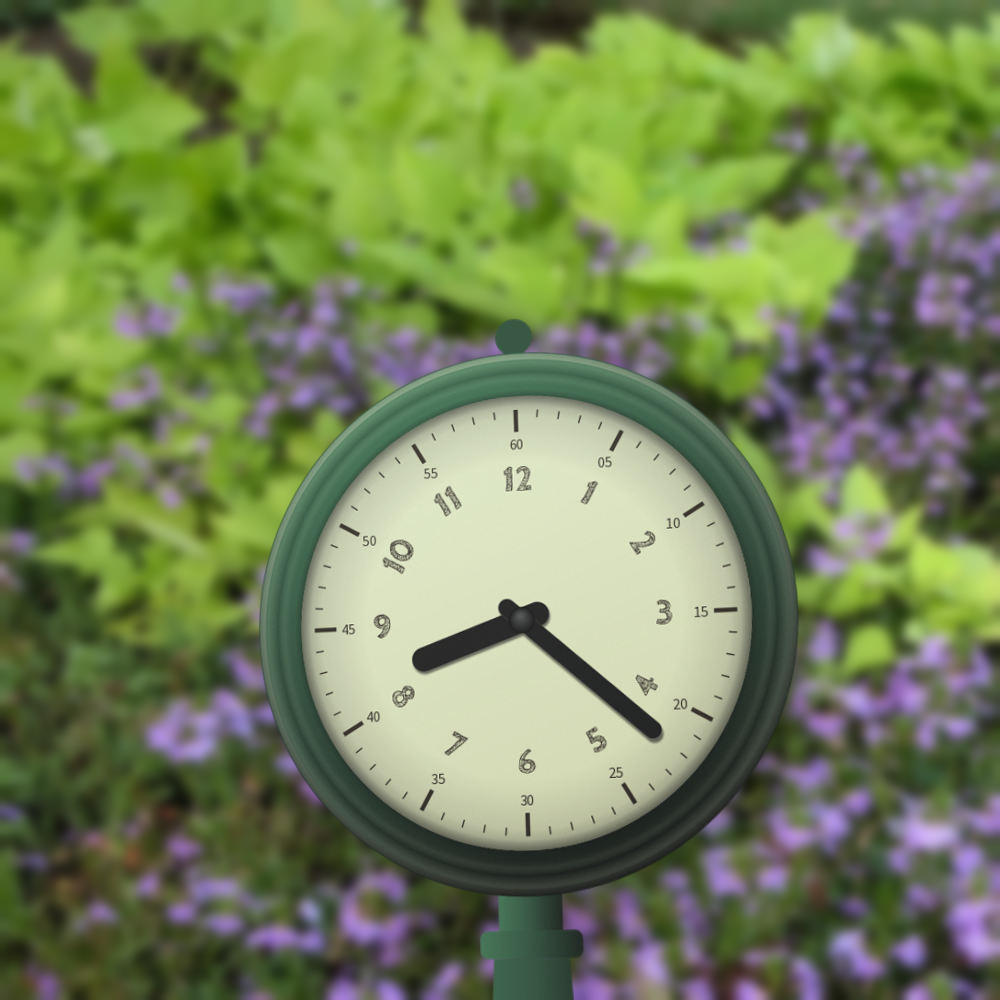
8:22
